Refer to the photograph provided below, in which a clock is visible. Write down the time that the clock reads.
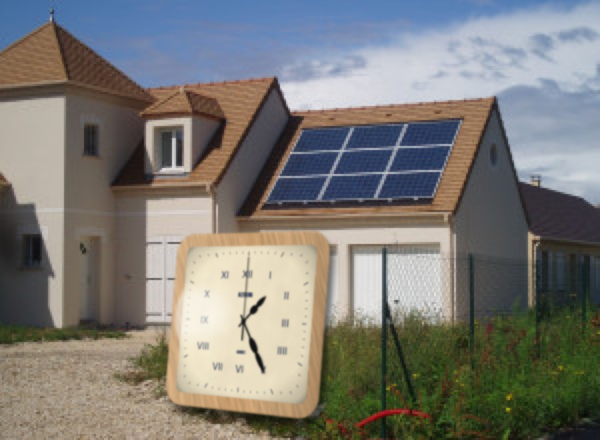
1:25:00
